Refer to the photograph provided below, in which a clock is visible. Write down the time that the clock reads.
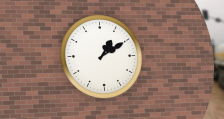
1:10
